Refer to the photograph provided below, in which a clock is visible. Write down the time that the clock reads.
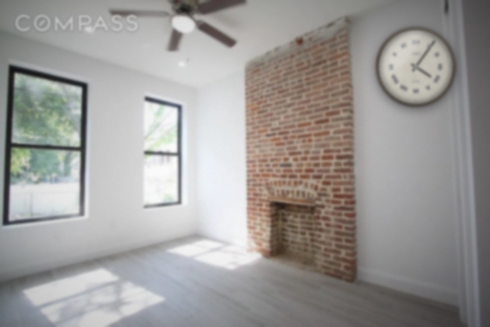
4:06
